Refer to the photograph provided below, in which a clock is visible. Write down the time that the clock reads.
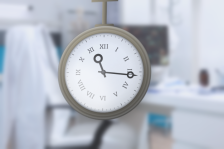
11:16
